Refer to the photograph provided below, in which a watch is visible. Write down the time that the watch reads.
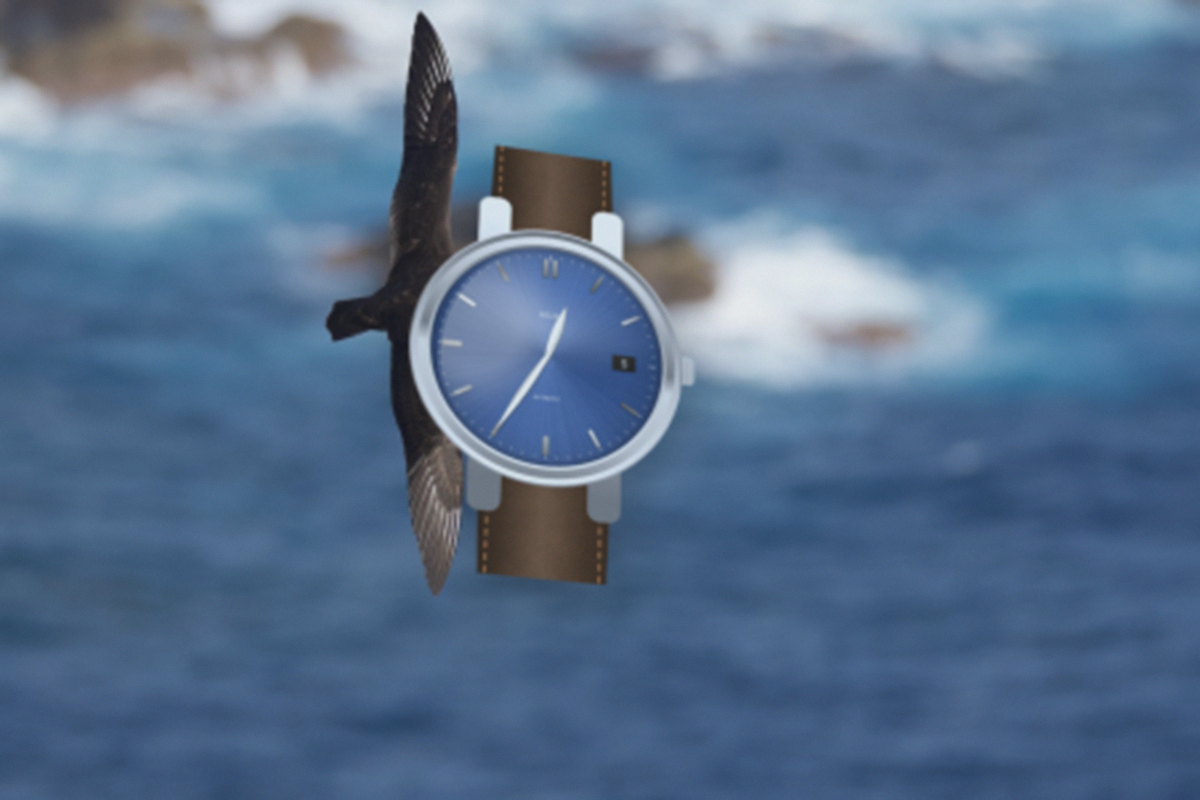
12:35
